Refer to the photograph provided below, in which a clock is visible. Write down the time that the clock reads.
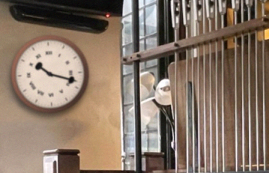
10:18
